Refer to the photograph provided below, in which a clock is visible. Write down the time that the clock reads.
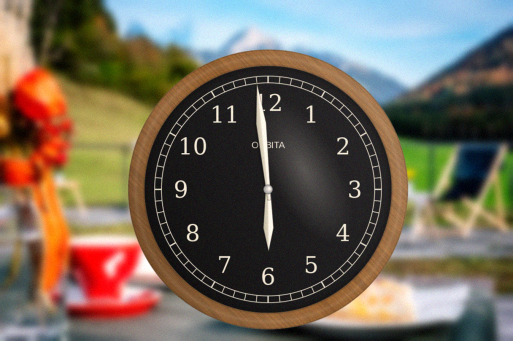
5:59
